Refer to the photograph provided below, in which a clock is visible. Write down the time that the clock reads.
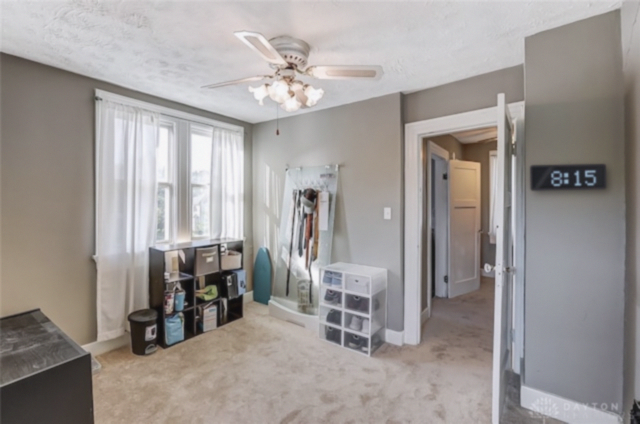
8:15
